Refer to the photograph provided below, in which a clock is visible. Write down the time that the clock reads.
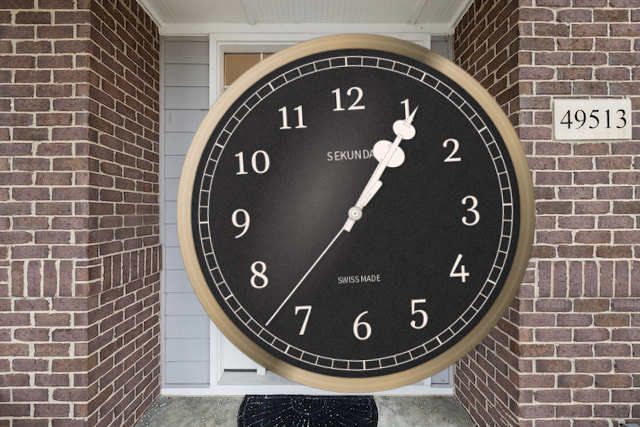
1:05:37
